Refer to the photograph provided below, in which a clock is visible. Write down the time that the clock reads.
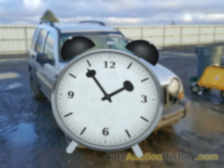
1:54
